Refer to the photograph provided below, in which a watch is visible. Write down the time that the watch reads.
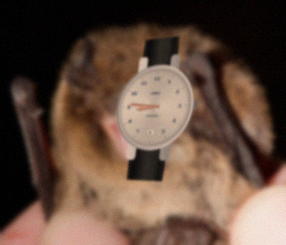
8:46
